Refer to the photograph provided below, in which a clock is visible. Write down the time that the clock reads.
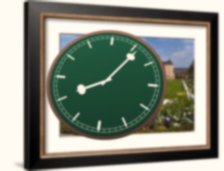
8:06
